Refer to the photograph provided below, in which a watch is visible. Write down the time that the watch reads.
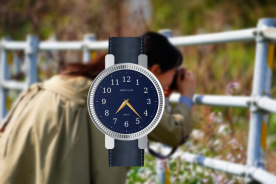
7:23
